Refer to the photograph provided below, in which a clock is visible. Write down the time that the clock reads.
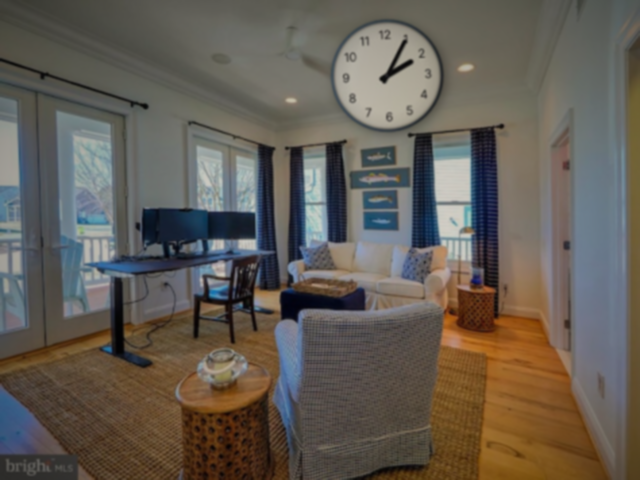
2:05
